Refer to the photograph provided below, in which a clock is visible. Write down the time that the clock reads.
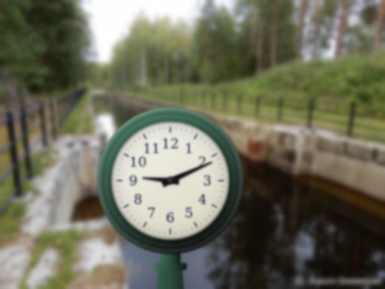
9:11
